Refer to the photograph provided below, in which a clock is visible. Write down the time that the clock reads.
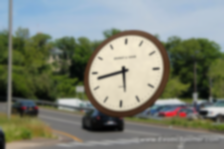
5:43
